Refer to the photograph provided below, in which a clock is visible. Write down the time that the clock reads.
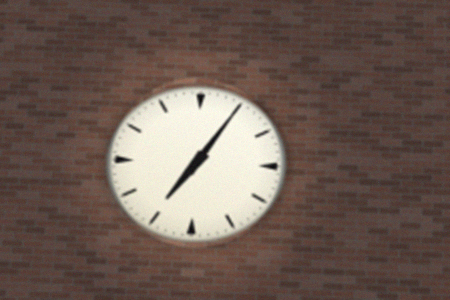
7:05
